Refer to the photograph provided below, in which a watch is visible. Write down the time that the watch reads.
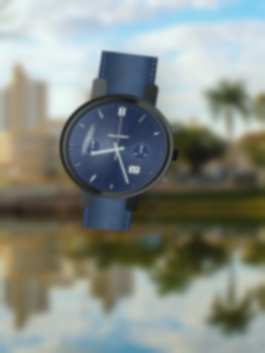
8:26
